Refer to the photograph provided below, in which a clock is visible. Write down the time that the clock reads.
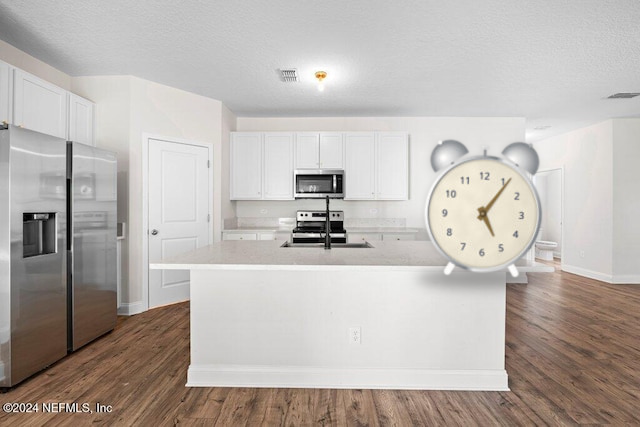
5:06
